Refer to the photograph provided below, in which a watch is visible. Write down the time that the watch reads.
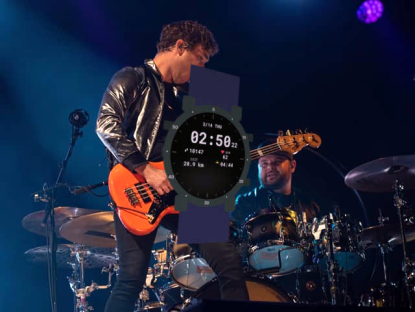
2:50
